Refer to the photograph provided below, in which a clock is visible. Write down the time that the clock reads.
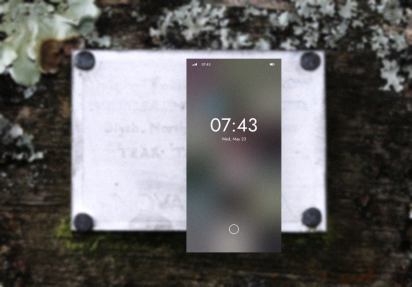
7:43
